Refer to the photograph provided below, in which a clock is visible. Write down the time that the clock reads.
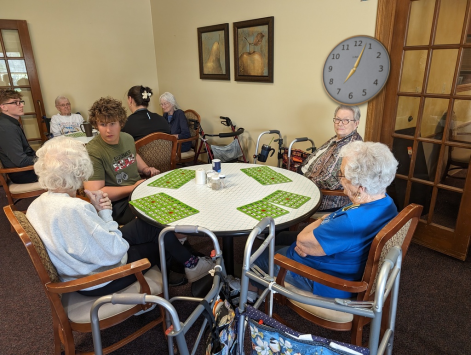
7:03
